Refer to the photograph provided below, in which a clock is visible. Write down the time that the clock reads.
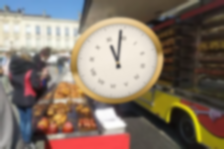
10:59
